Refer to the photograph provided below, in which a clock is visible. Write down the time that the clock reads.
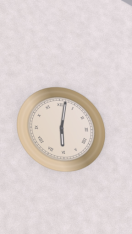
6:02
